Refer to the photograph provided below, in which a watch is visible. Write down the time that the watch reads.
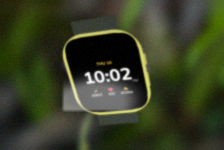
10:02
